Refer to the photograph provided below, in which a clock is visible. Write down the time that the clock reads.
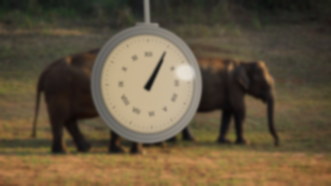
1:05
